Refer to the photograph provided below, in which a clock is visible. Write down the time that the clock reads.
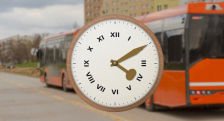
4:10
